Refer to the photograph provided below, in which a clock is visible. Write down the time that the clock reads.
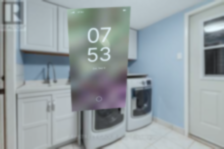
7:53
